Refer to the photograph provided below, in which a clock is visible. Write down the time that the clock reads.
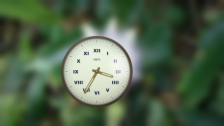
3:35
